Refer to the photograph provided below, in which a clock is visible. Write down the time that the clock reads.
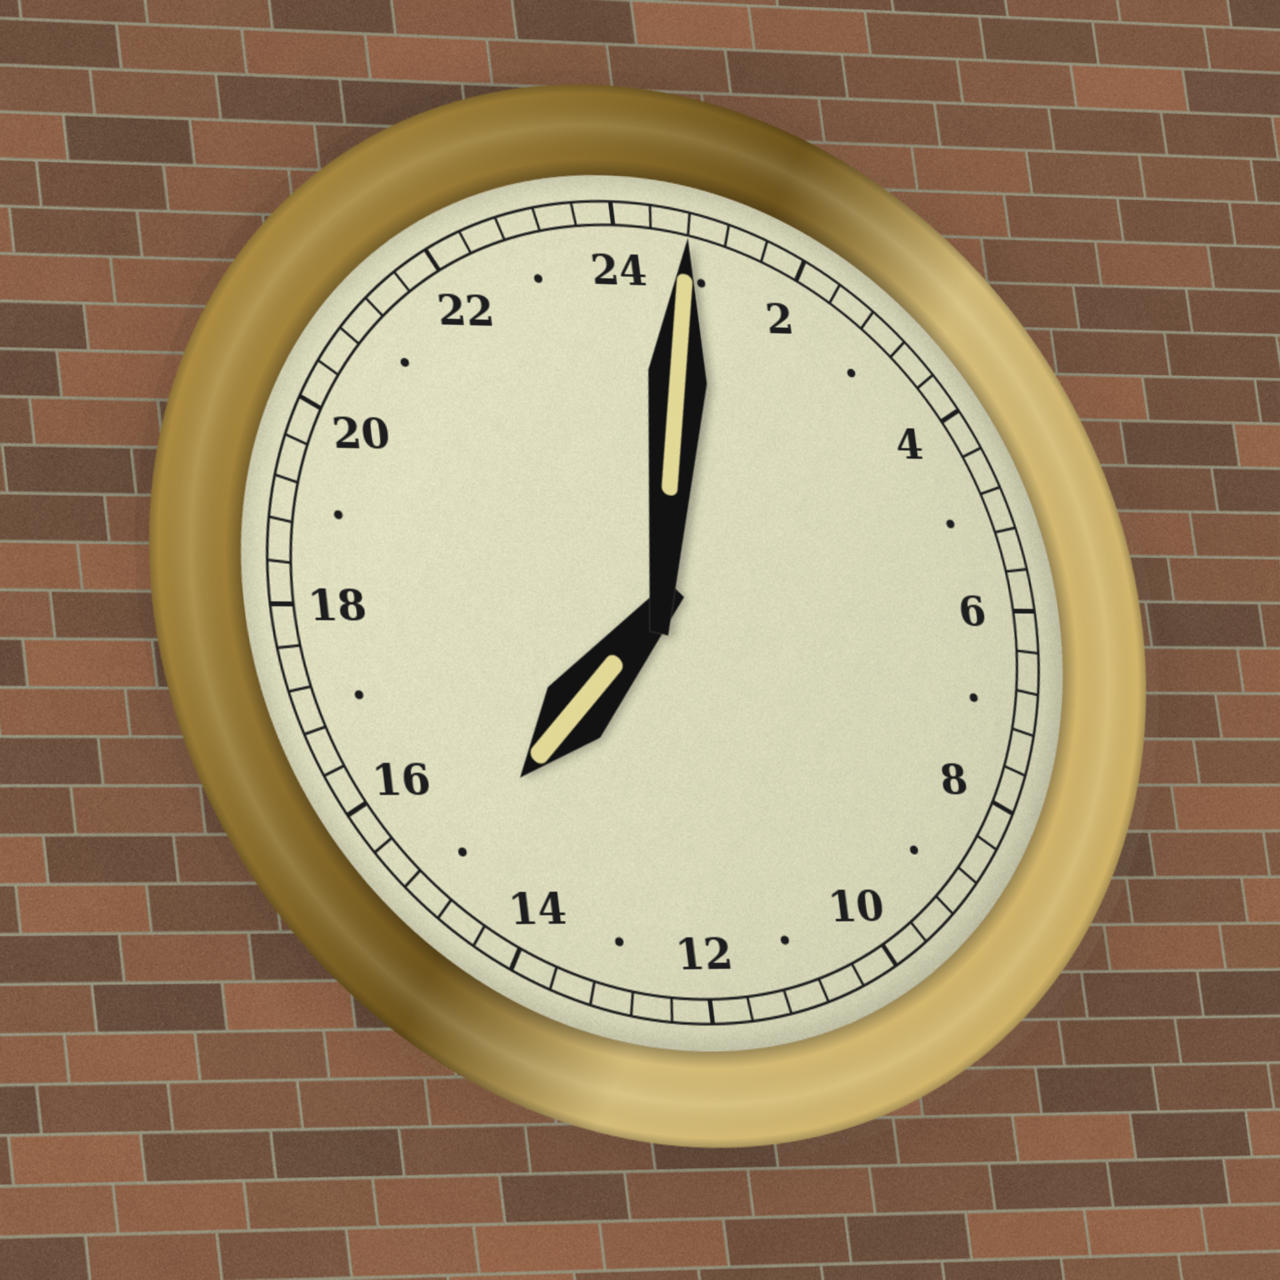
15:02
